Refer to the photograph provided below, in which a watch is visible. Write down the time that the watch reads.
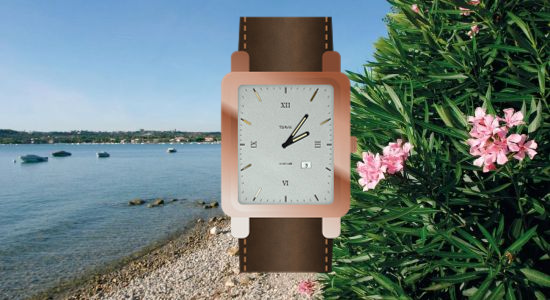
2:06
